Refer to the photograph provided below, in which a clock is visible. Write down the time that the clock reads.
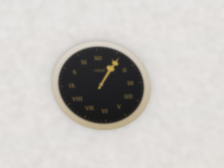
1:06
